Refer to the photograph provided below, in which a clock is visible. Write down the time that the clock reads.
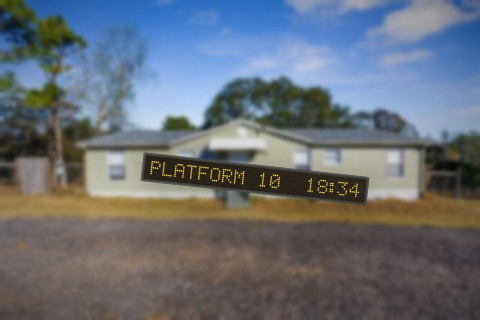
18:34
